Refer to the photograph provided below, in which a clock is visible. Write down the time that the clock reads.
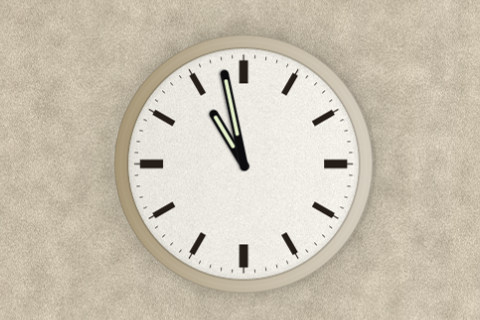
10:58
